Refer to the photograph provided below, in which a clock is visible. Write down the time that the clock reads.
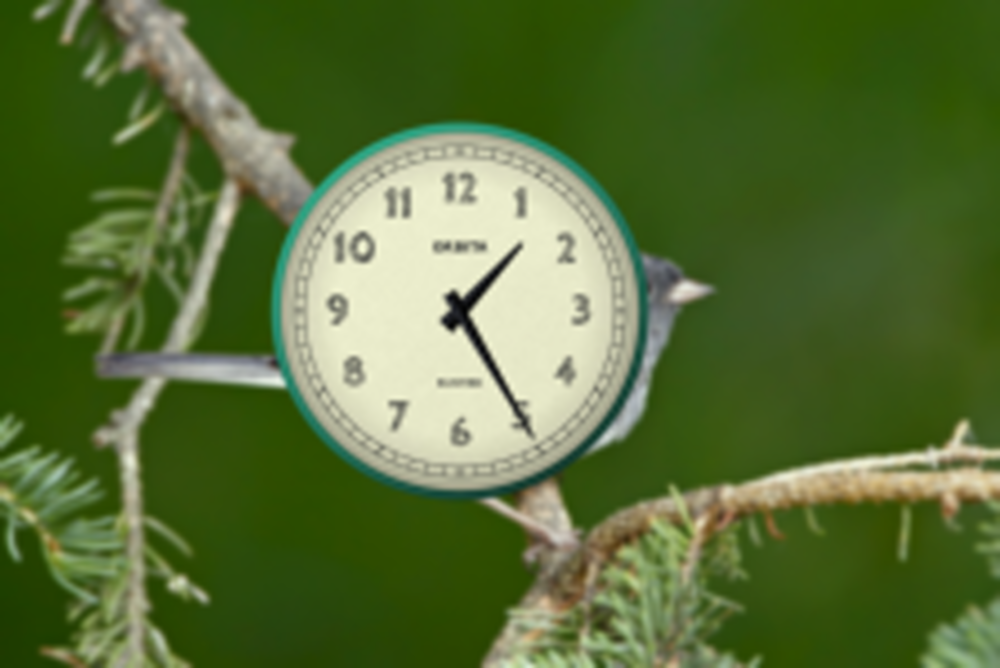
1:25
